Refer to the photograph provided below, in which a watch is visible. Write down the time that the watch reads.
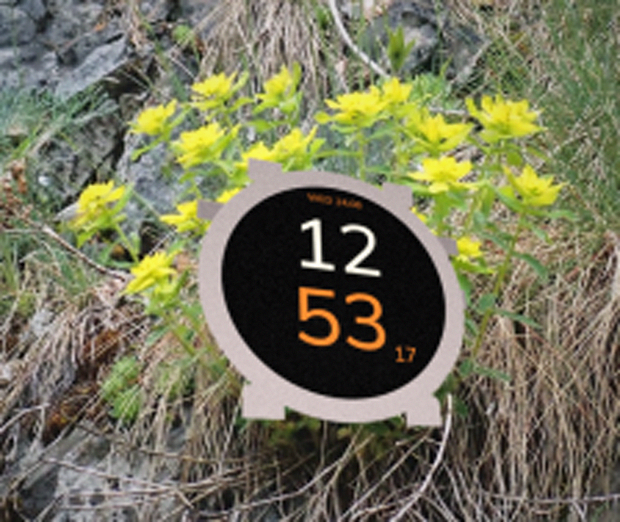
12:53:17
